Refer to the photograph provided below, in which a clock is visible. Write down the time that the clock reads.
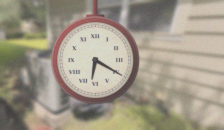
6:20
